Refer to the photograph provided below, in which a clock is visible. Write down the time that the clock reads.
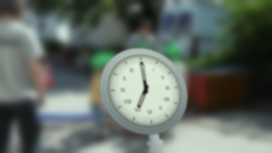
7:00
